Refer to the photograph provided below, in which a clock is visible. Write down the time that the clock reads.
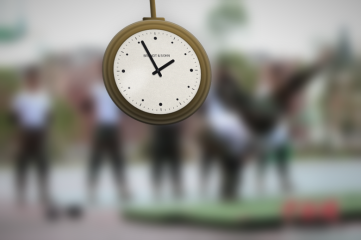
1:56
